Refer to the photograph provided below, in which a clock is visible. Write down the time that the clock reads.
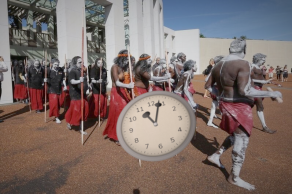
11:03
